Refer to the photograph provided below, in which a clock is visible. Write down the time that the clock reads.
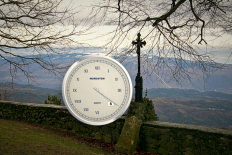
4:21
